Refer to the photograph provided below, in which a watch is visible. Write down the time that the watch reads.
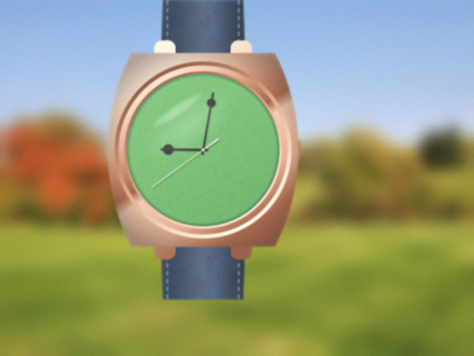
9:01:39
